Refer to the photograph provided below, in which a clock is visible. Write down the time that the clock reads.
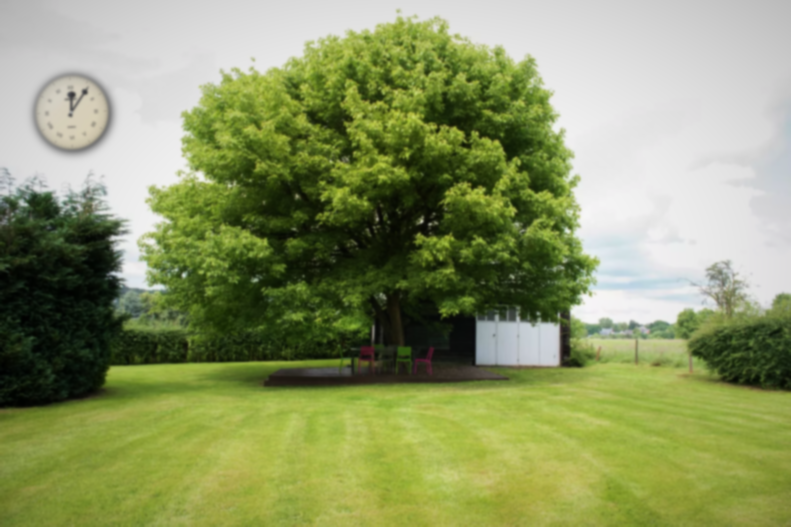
12:06
